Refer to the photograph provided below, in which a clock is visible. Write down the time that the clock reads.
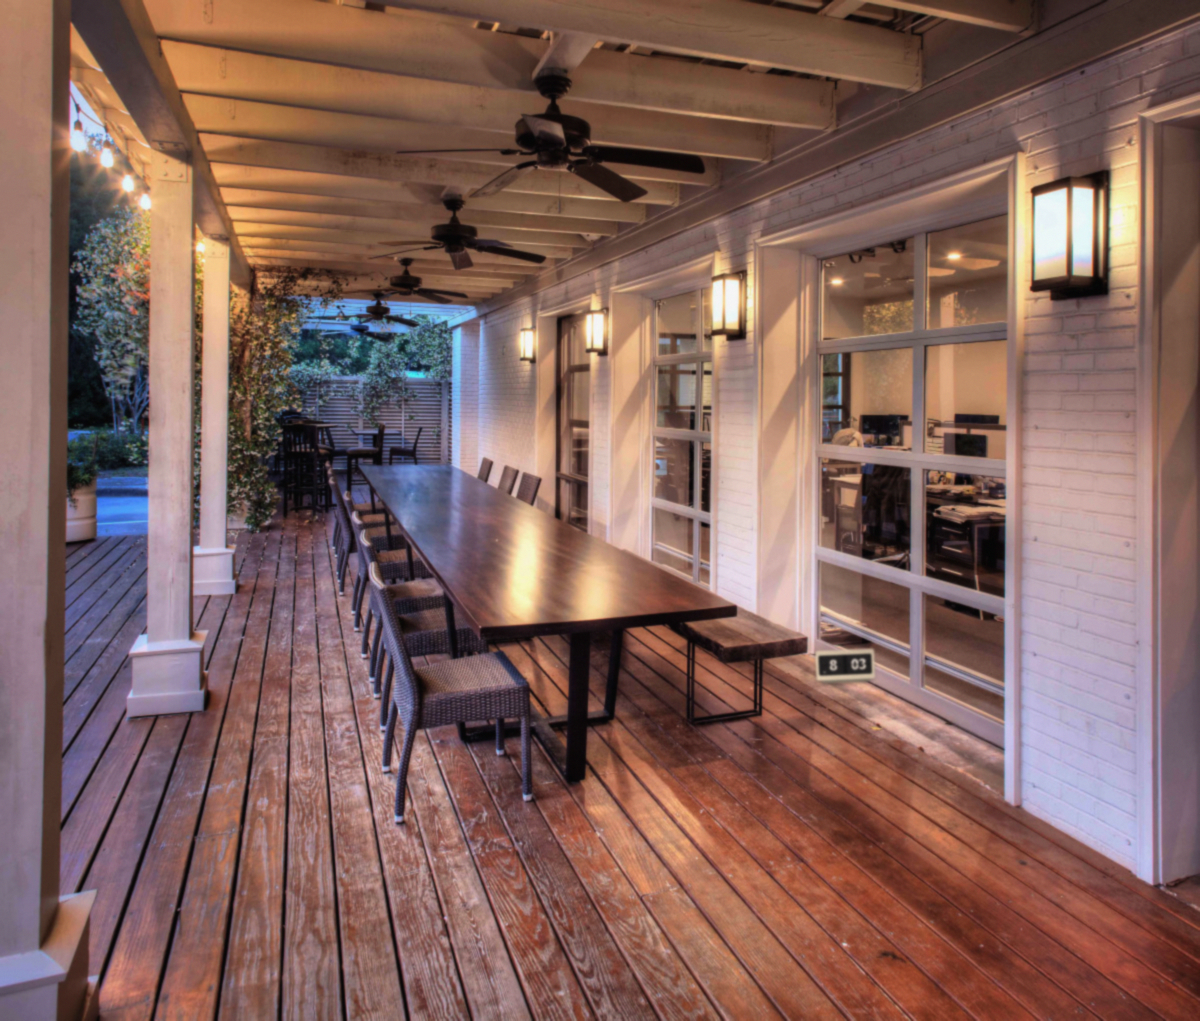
8:03
